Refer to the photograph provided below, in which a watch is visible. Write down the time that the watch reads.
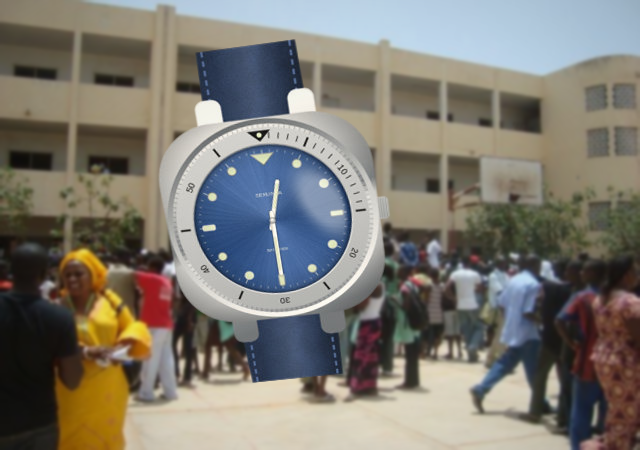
12:30
